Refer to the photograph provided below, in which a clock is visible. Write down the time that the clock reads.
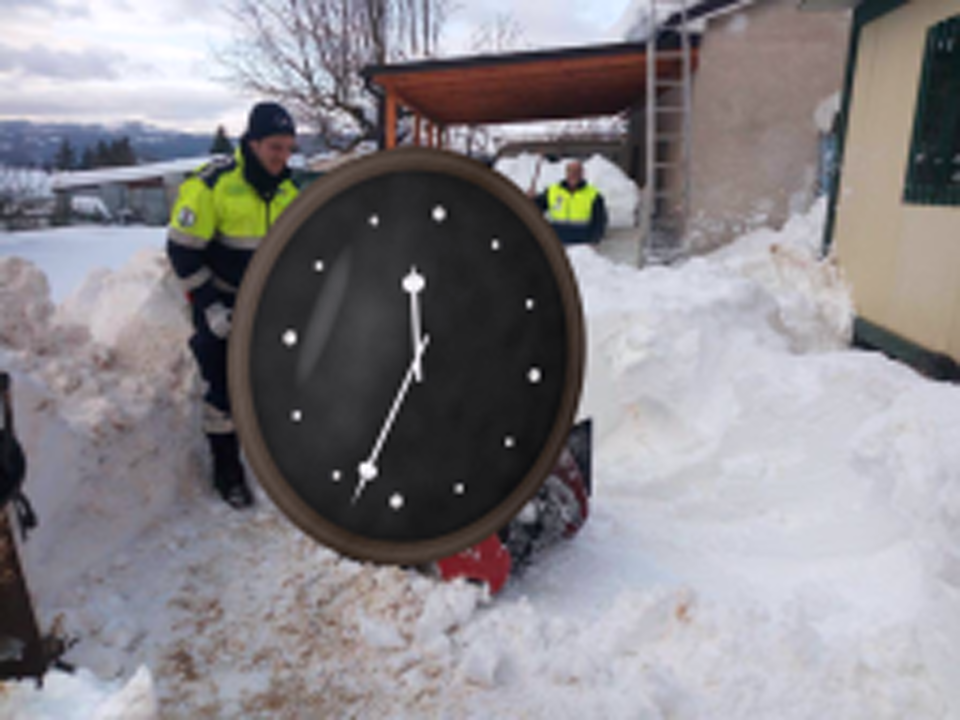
11:33
